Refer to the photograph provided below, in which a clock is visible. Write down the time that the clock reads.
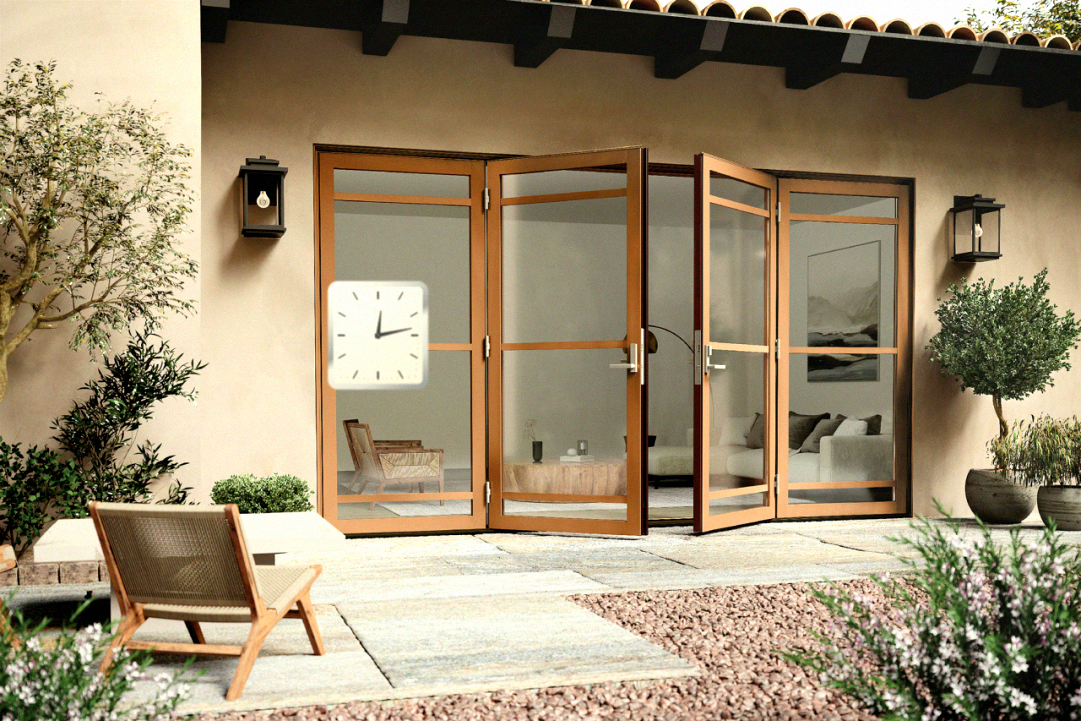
12:13
